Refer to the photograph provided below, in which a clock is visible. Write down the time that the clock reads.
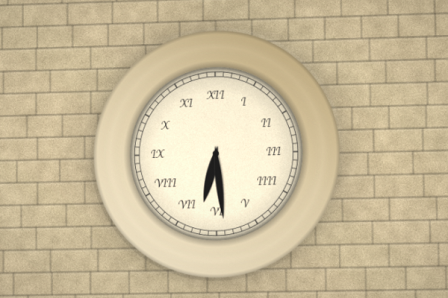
6:29
